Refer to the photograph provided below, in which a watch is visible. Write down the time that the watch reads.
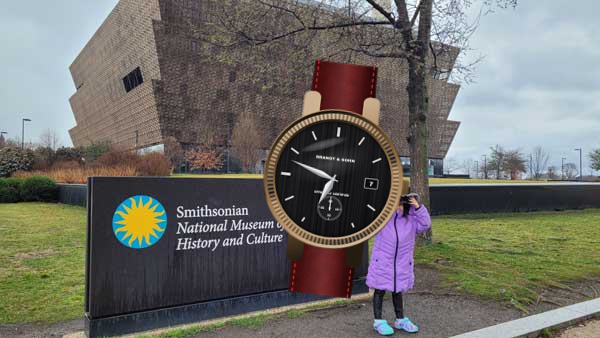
6:48
